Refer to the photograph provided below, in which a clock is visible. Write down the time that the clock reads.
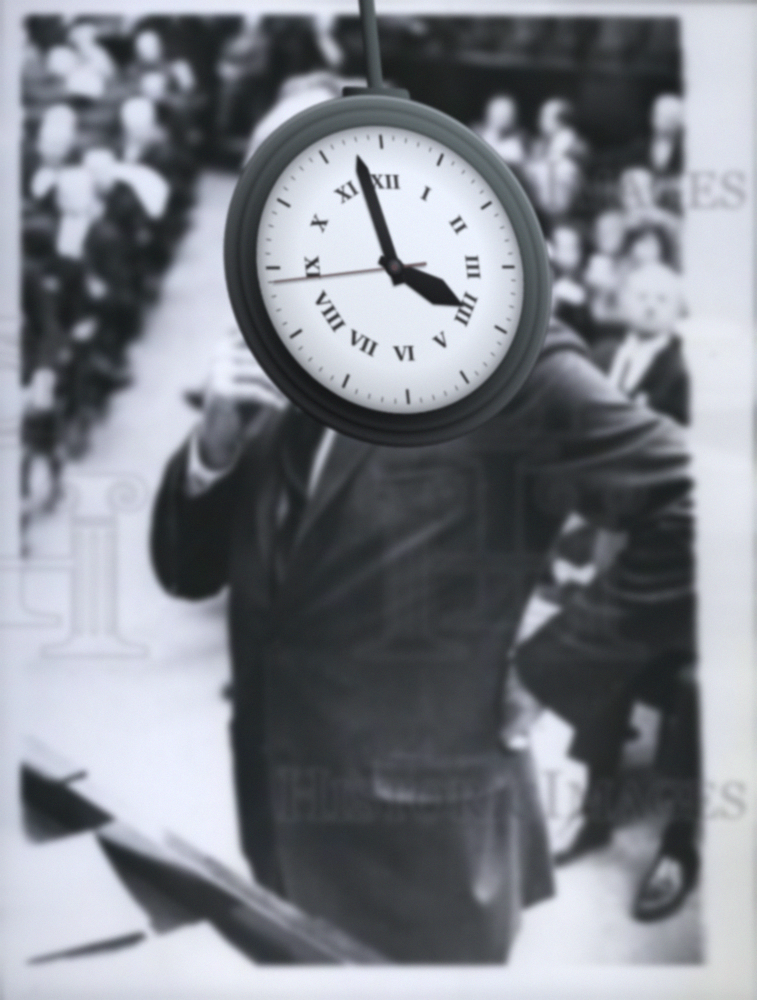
3:57:44
